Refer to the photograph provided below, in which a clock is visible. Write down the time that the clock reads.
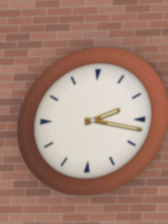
2:17
